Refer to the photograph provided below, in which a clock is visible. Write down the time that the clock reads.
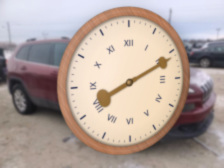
8:11
